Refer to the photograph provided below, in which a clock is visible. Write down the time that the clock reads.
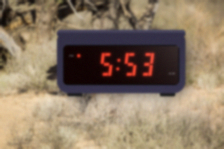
5:53
